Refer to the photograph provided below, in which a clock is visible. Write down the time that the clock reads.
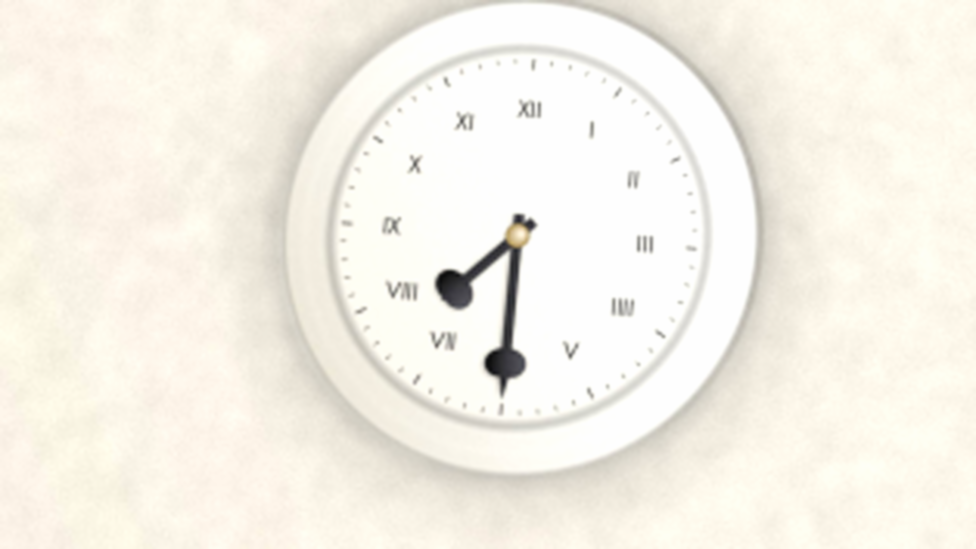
7:30
